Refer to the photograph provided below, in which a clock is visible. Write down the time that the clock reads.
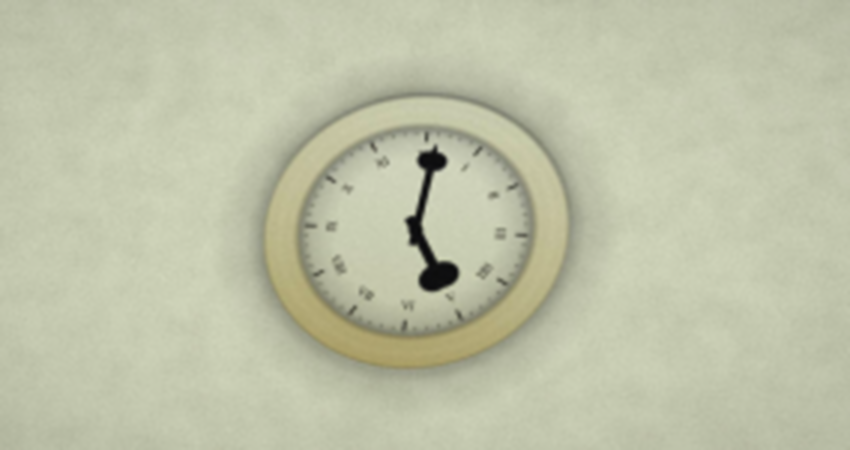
5:01
